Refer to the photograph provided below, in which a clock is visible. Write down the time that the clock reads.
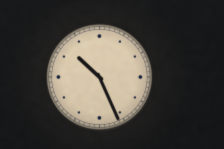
10:26
